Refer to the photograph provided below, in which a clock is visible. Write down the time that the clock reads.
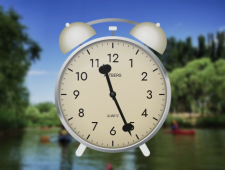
11:26
